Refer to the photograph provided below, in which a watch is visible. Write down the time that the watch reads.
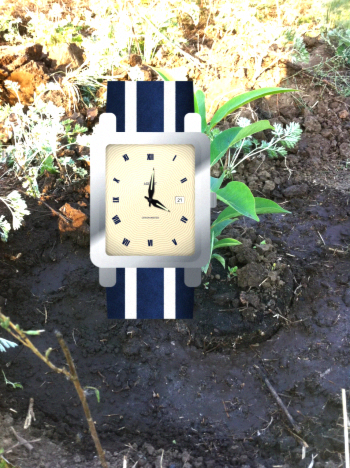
4:01
